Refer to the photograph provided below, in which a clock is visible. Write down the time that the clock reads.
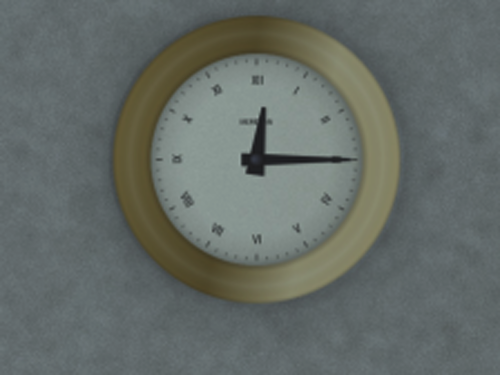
12:15
